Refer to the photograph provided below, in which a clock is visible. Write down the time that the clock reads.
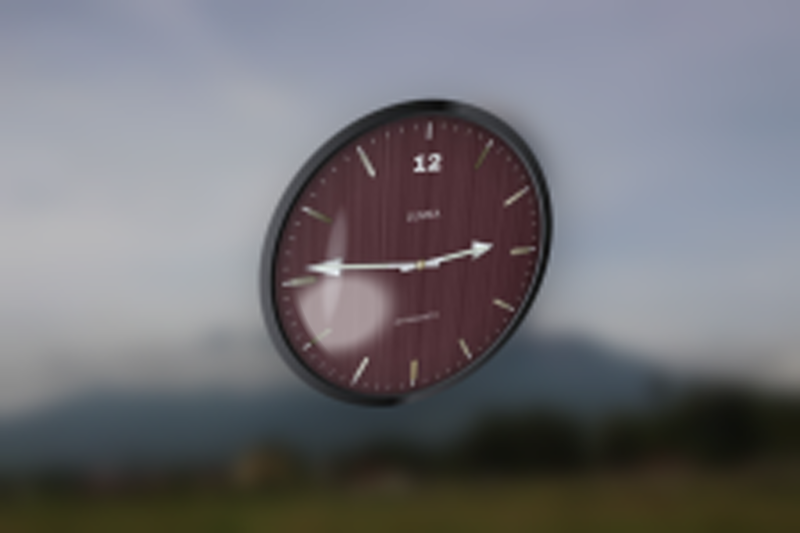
2:46
